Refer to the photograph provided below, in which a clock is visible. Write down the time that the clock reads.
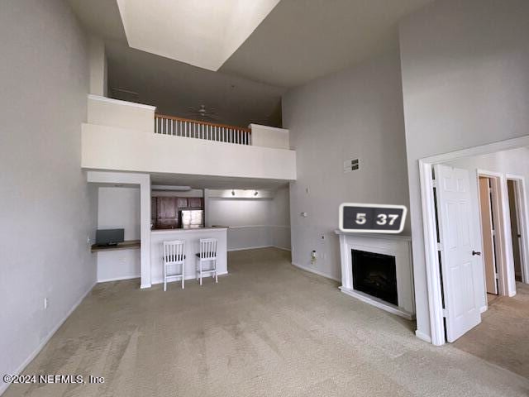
5:37
